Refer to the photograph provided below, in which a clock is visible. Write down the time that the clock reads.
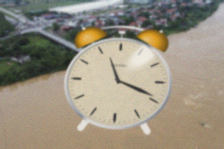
11:19
